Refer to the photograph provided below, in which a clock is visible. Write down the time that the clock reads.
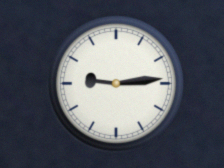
9:14
